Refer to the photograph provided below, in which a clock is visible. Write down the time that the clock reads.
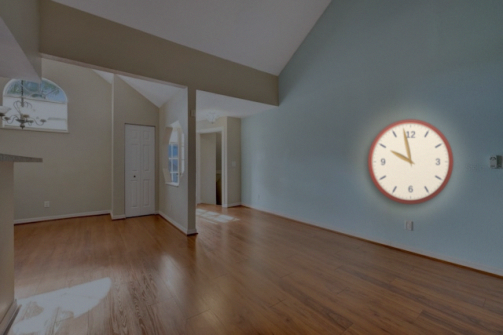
9:58
